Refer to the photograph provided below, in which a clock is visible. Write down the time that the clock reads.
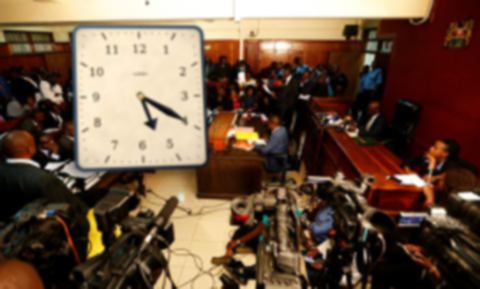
5:20
